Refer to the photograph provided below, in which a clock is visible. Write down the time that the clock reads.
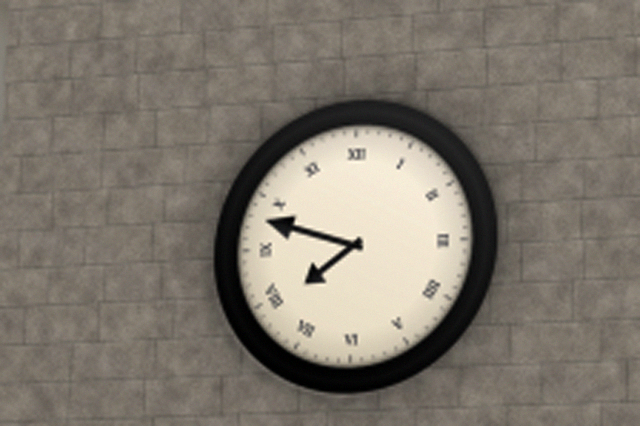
7:48
